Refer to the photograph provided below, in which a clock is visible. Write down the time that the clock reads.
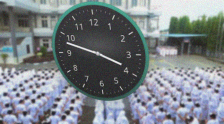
3:48
